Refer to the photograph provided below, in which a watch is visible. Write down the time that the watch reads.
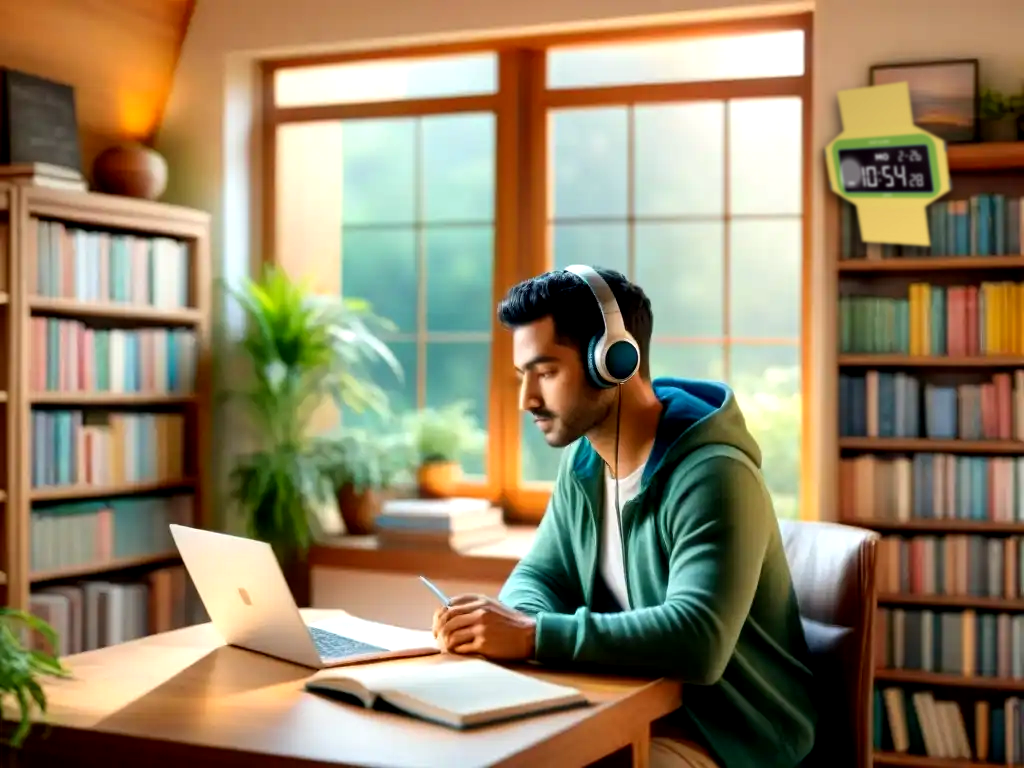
10:54
